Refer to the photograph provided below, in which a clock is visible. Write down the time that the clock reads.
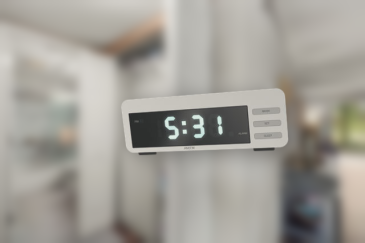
5:31
